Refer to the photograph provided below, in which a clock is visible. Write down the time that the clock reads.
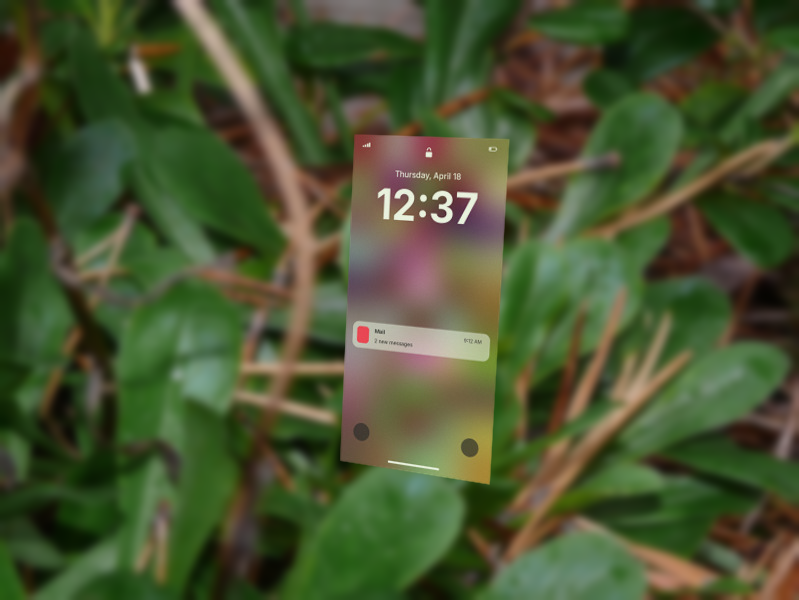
12:37
